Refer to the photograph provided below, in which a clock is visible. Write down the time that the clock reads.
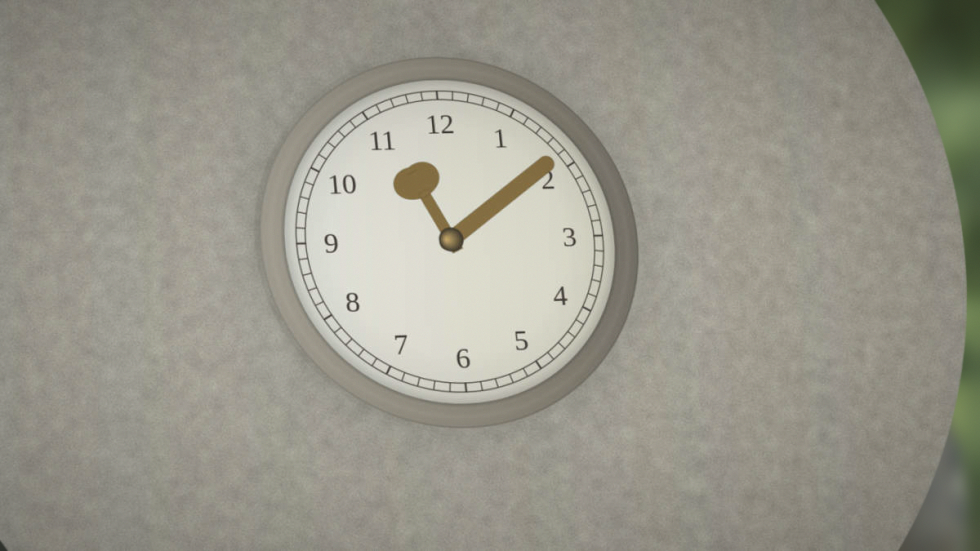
11:09
